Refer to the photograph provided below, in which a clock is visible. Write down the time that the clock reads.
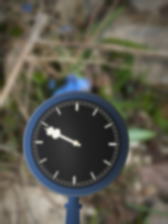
9:49
